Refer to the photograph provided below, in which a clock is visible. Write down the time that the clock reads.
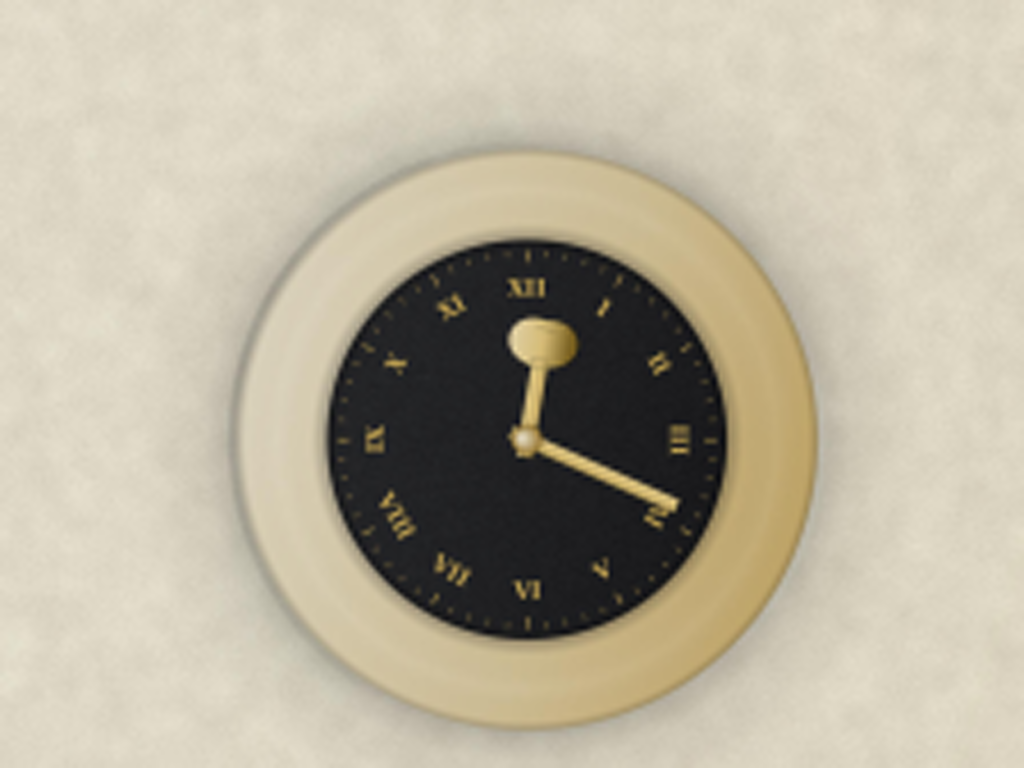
12:19
